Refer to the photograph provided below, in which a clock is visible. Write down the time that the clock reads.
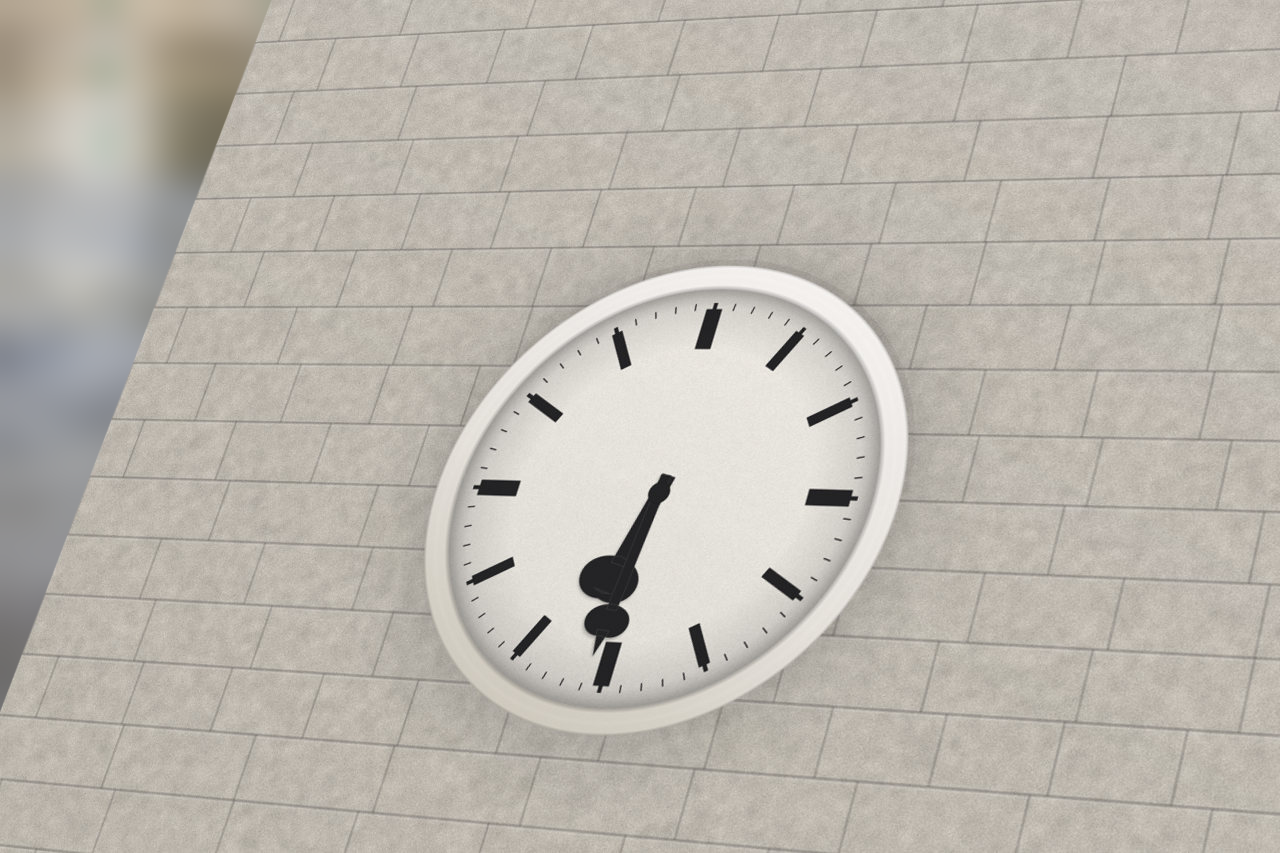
6:31
